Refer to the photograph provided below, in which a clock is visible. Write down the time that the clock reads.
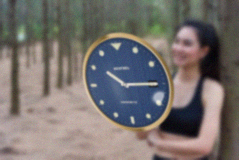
10:15
